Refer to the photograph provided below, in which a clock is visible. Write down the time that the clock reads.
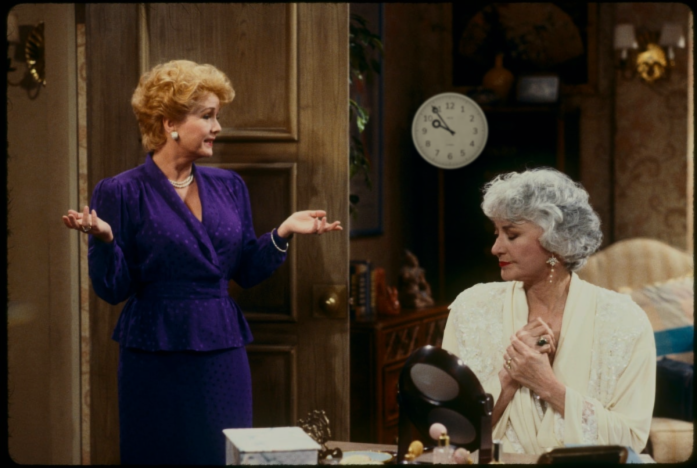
9:54
